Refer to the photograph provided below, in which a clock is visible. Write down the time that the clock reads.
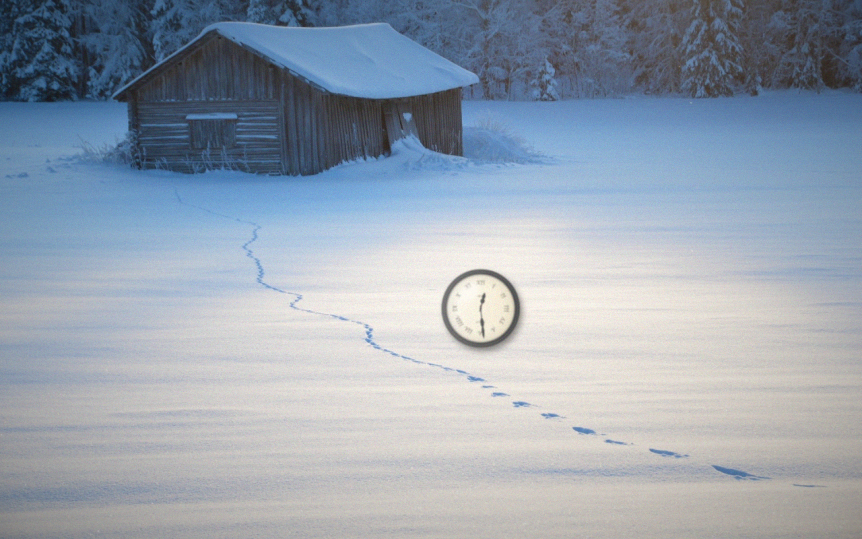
12:29
